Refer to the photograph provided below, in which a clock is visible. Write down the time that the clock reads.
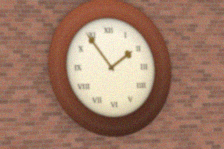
1:54
